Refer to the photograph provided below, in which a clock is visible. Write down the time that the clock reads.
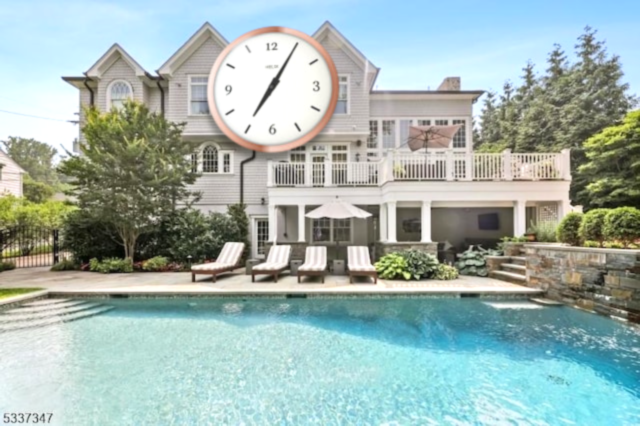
7:05
